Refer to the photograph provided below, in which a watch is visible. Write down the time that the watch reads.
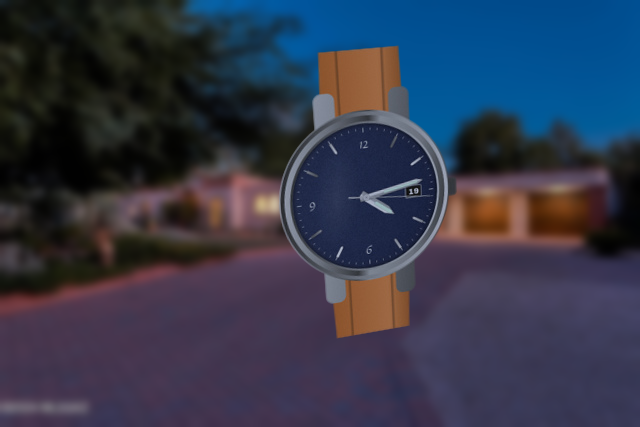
4:13:16
